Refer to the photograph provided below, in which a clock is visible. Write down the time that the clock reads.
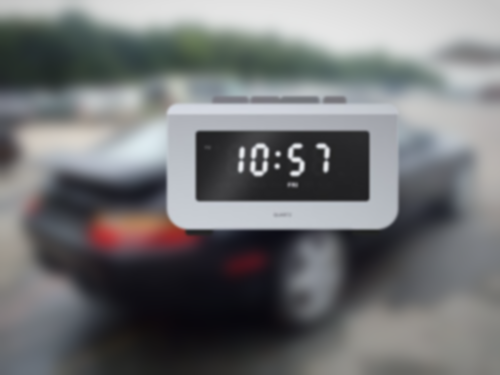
10:57
